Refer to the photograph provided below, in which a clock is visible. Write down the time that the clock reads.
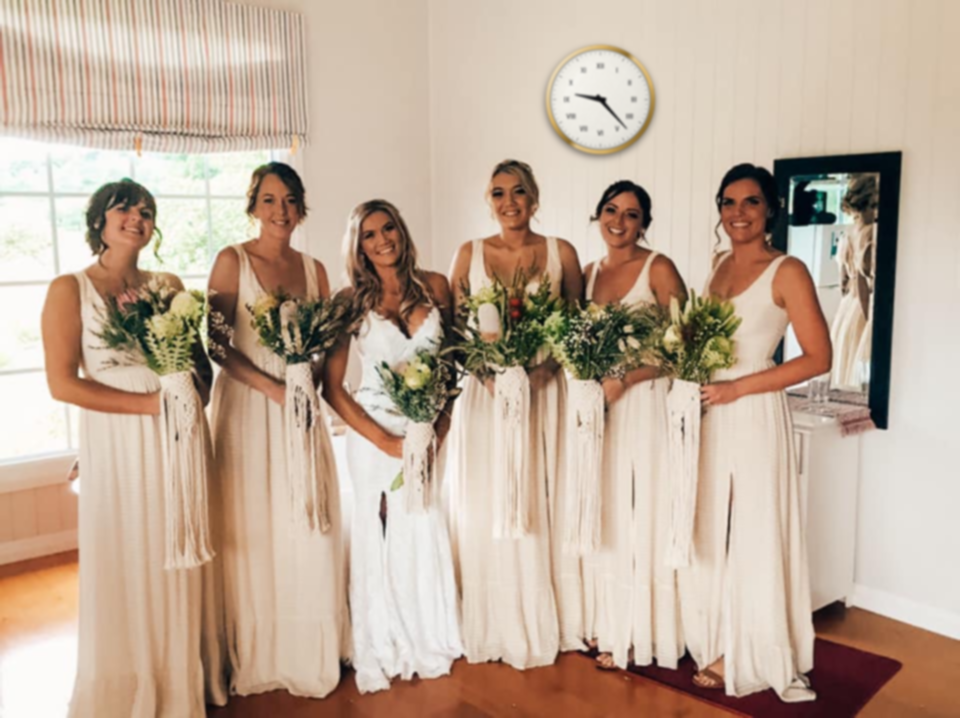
9:23
